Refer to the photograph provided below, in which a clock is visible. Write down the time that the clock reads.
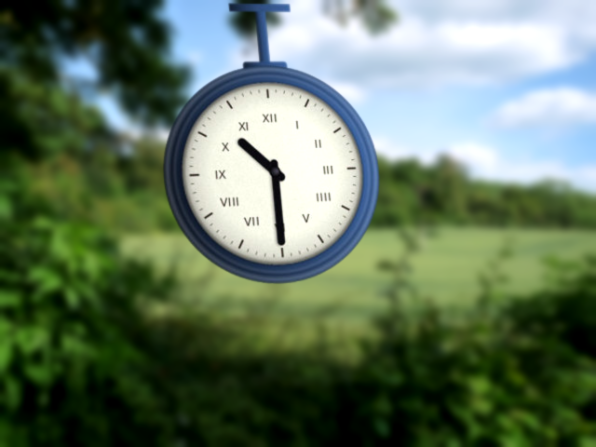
10:30
